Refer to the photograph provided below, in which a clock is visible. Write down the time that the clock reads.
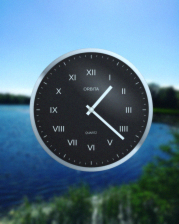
1:22
